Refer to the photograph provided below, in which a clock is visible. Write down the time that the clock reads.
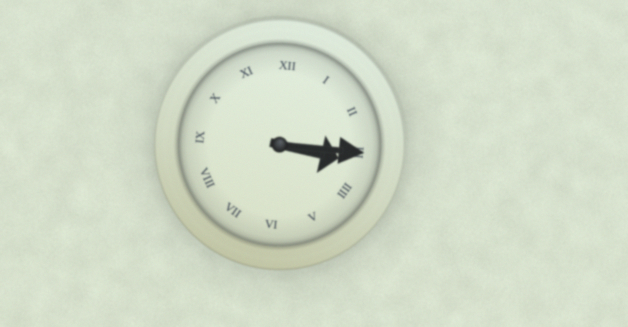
3:15
